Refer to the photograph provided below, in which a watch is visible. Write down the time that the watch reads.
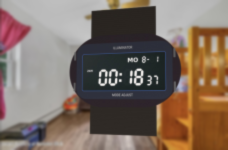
0:18:37
